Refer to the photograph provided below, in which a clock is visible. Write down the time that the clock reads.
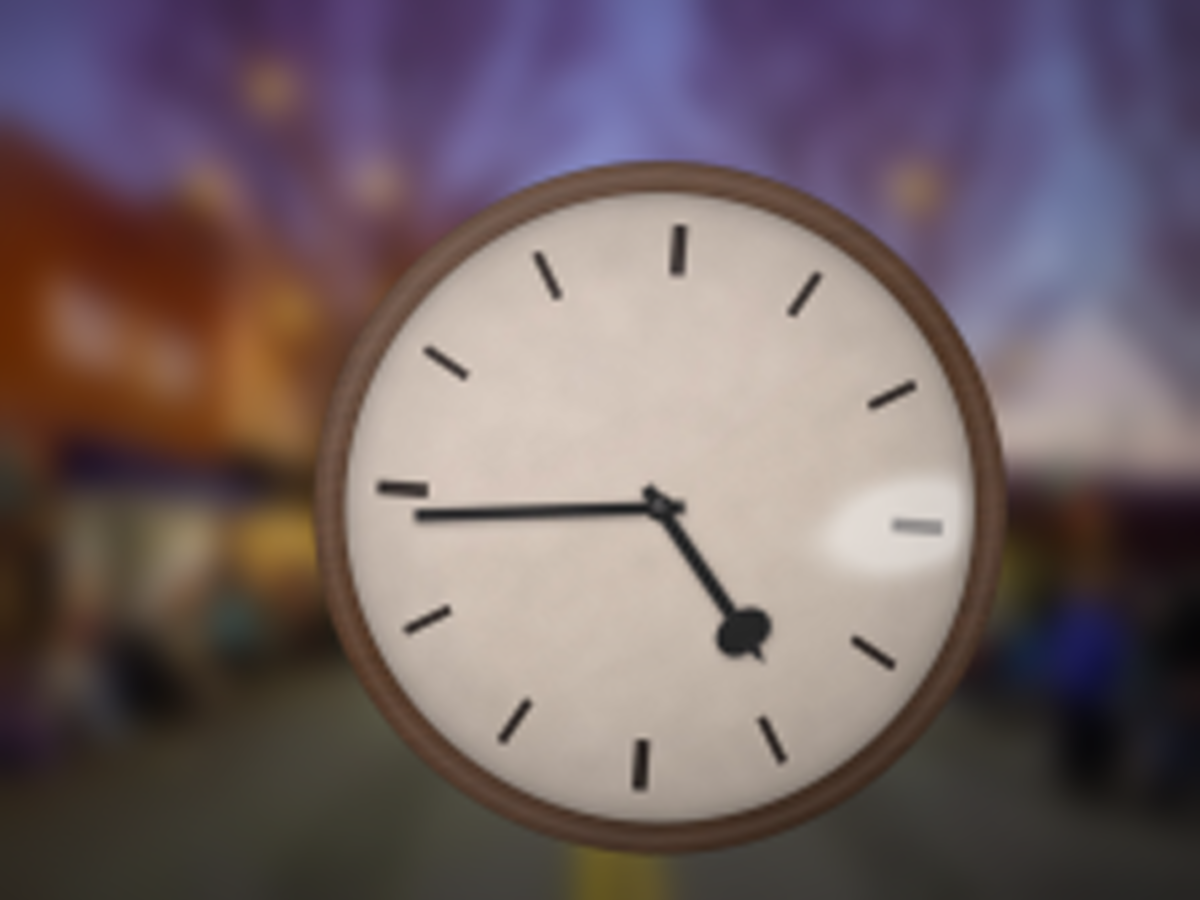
4:44
